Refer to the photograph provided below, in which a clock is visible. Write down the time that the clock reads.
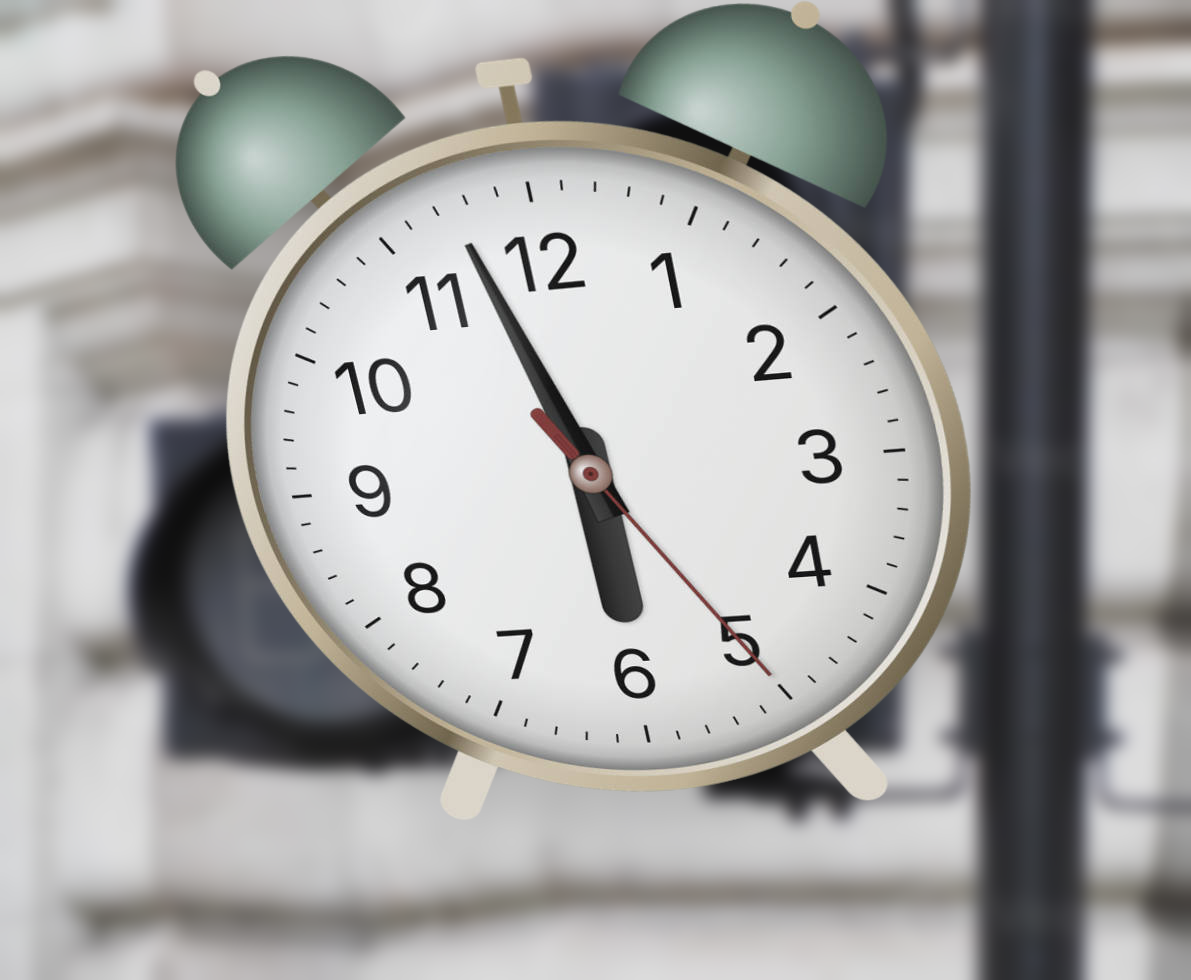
5:57:25
